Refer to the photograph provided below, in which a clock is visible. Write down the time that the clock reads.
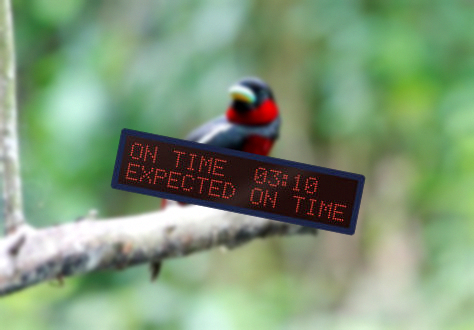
3:10
